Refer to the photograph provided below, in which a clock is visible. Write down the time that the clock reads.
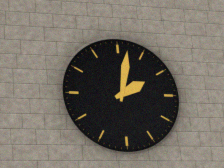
2:02
